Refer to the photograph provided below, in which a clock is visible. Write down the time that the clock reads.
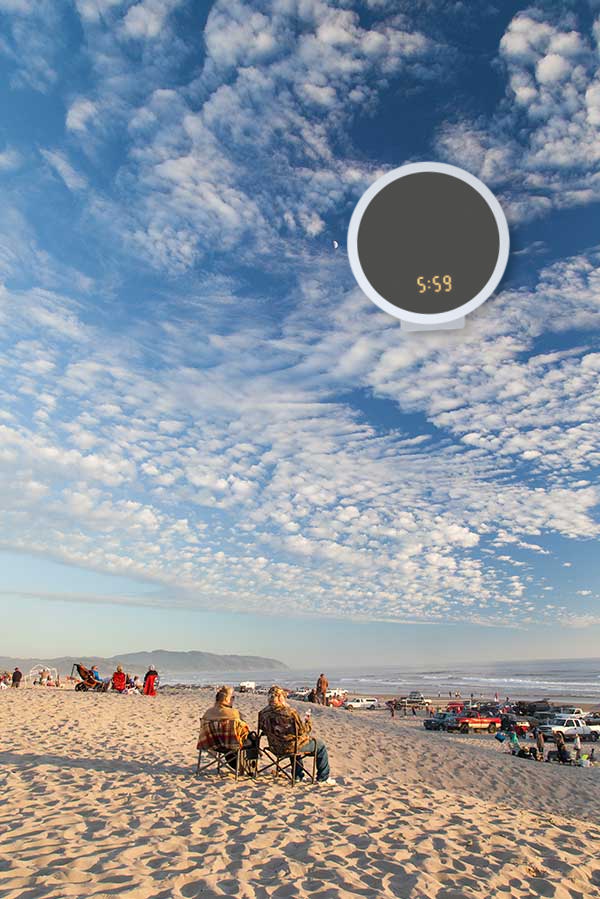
5:59
